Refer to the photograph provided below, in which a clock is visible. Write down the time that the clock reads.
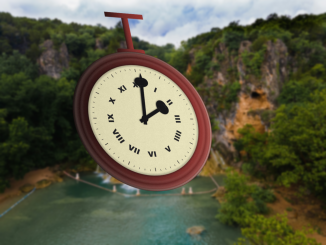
2:01
